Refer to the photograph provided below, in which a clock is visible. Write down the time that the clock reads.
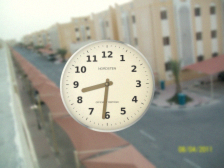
8:31
